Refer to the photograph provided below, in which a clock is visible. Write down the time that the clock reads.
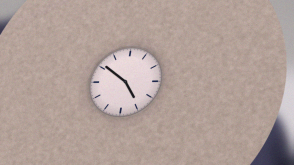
4:51
